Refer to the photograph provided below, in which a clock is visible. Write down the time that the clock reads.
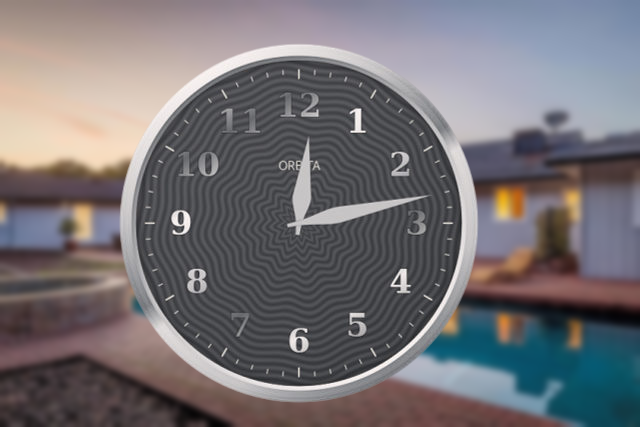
12:13
